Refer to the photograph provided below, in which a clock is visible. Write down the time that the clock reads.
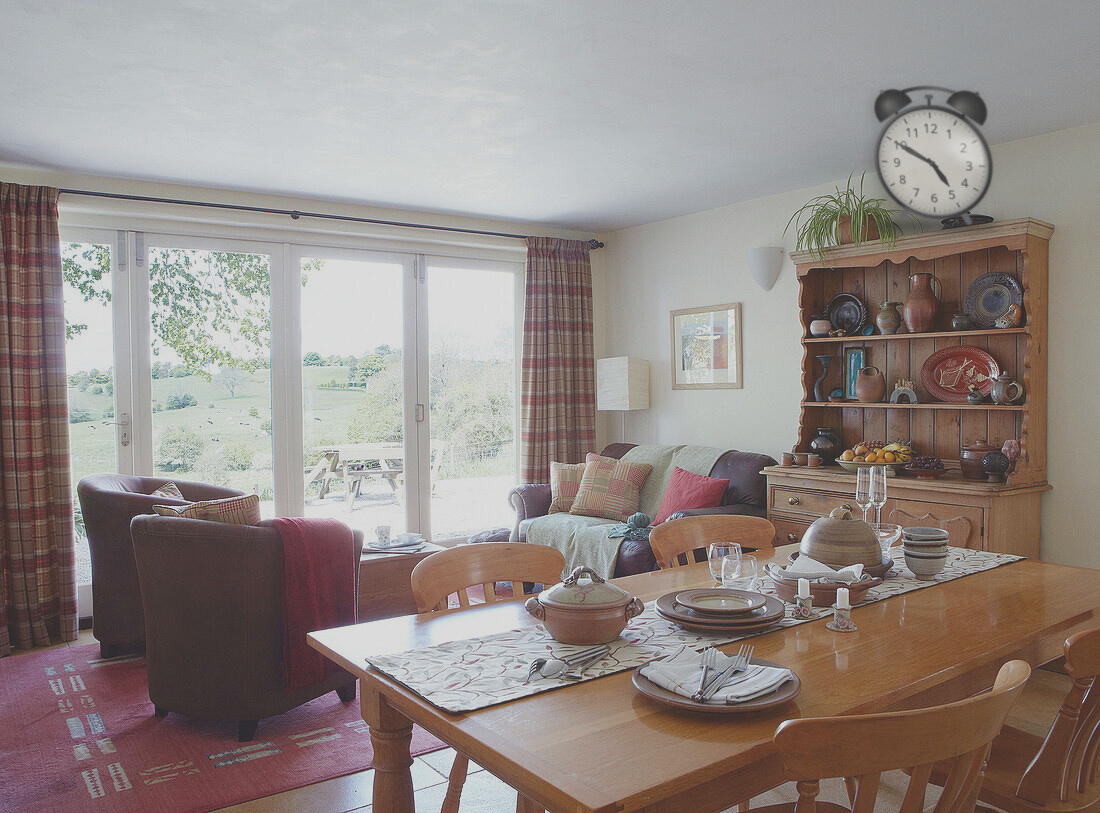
4:50
